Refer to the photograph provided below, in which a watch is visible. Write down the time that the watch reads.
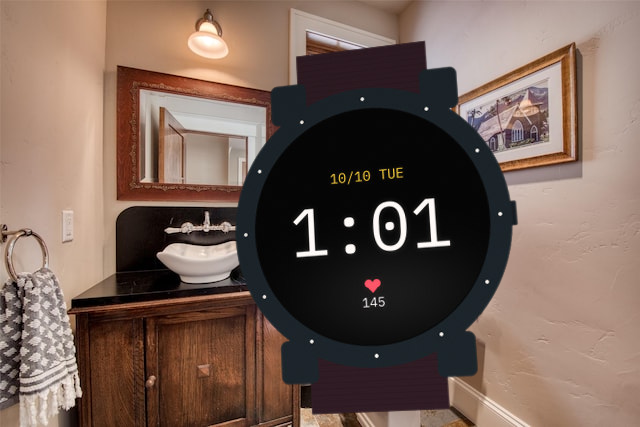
1:01
